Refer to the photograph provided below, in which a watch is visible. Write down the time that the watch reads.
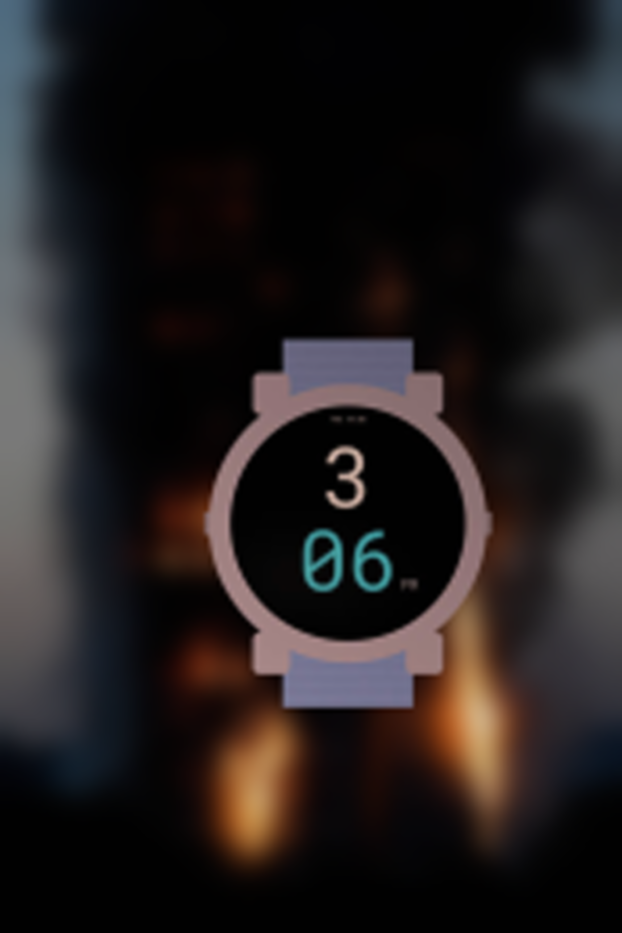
3:06
